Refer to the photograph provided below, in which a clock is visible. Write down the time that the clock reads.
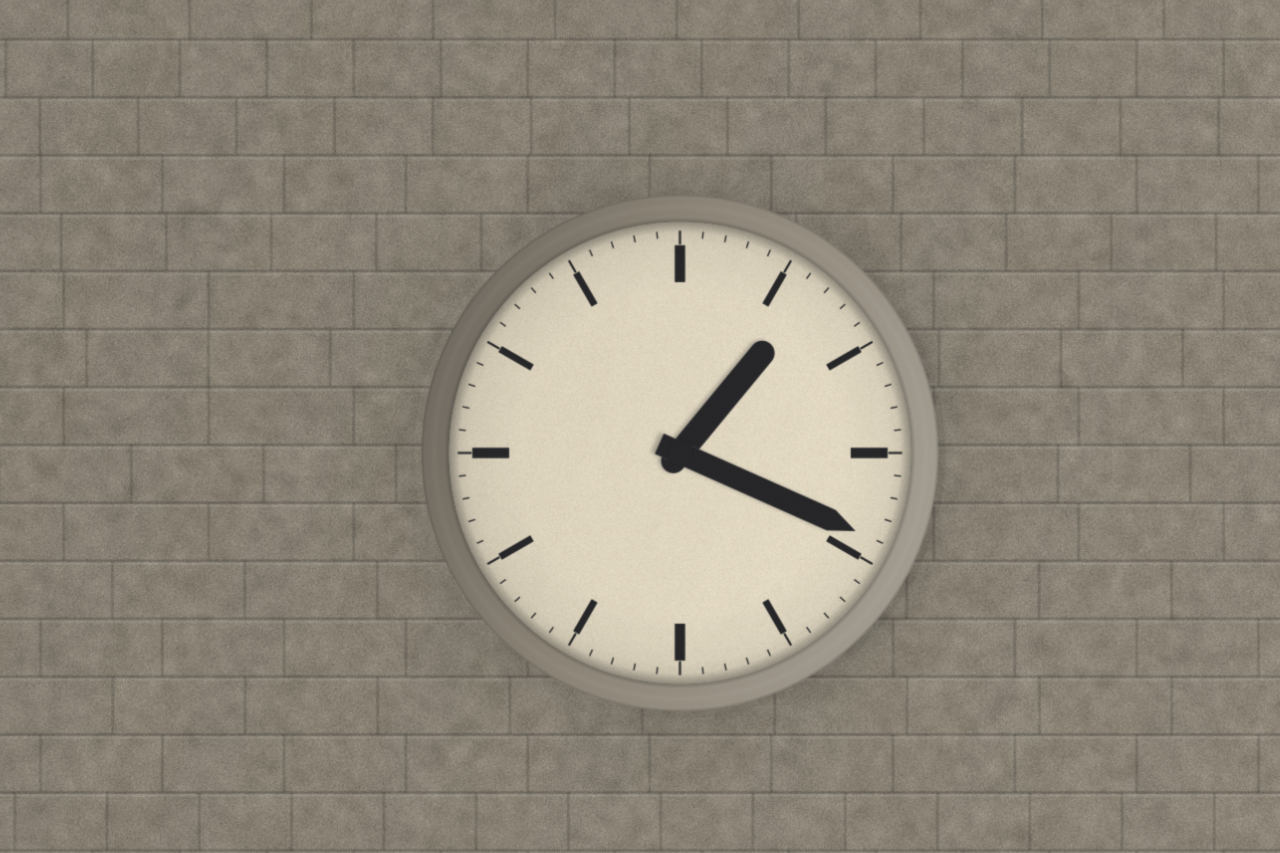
1:19
